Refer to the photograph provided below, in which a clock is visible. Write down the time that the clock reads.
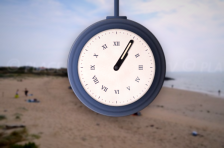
1:05
